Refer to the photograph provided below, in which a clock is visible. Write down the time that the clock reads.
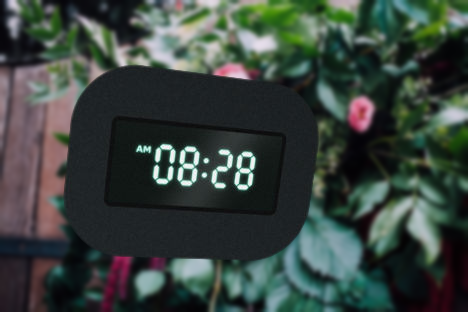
8:28
